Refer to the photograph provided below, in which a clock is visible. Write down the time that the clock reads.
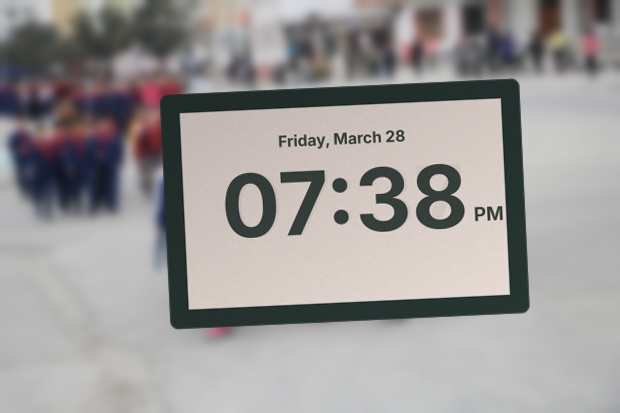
7:38
